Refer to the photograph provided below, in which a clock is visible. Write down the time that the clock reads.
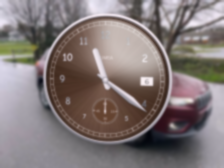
11:21
